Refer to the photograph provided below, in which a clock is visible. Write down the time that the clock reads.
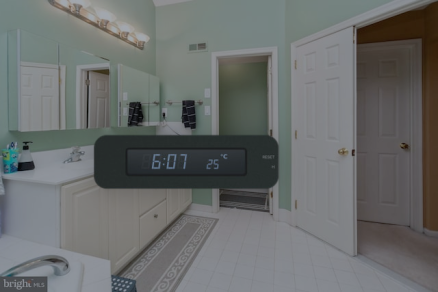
6:07
